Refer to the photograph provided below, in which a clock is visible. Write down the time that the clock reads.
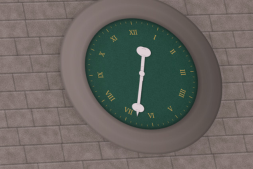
12:33
